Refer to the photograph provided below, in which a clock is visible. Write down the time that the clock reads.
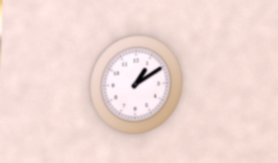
1:10
